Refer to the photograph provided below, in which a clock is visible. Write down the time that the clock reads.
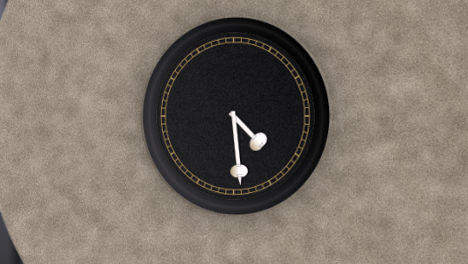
4:29
